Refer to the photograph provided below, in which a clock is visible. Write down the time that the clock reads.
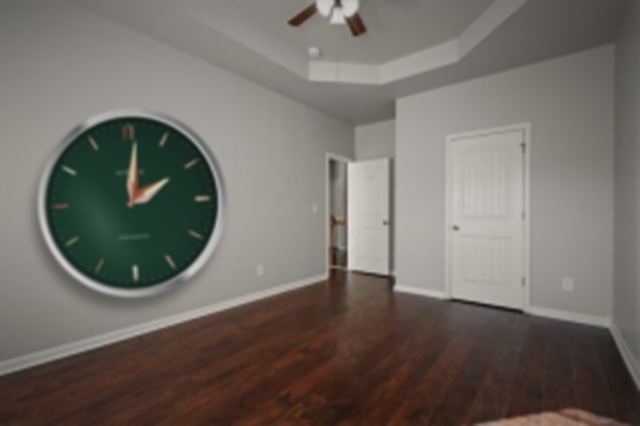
2:01
